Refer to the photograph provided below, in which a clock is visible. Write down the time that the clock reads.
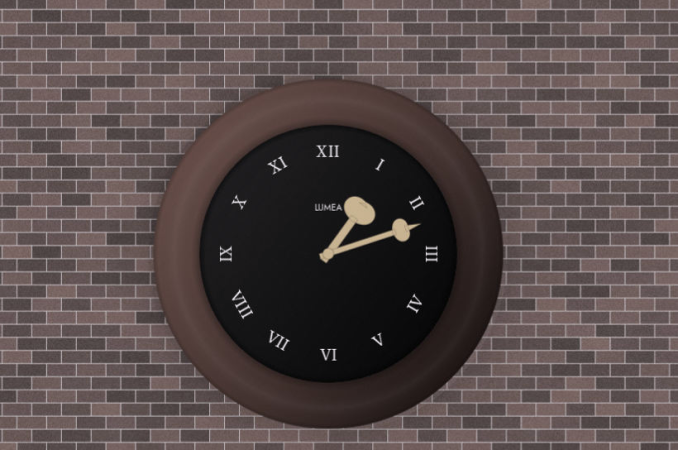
1:12
